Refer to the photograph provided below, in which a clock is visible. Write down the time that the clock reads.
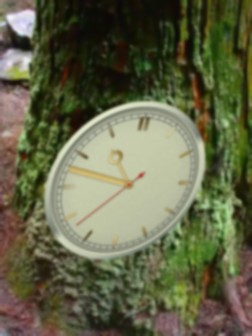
10:47:38
